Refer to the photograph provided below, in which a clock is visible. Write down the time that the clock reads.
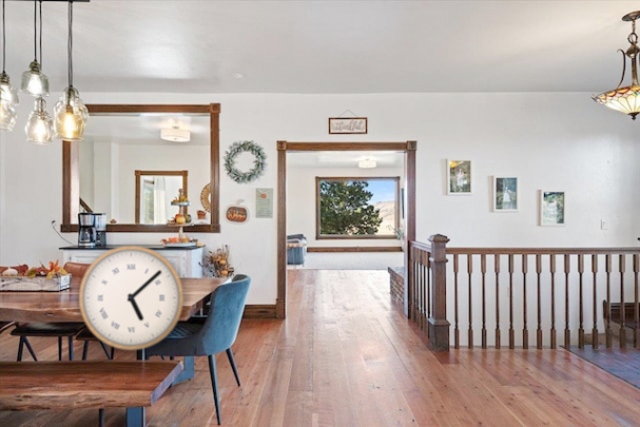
5:08
